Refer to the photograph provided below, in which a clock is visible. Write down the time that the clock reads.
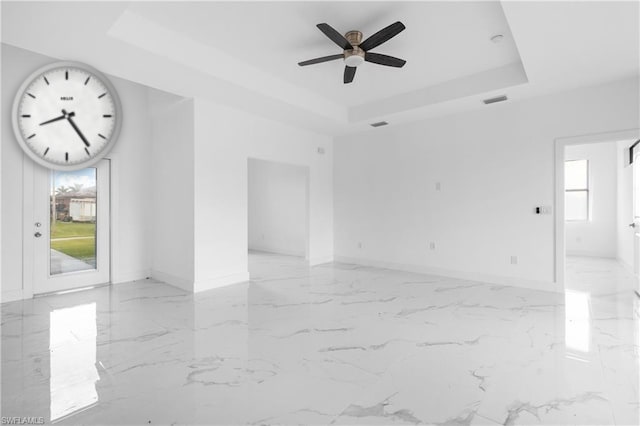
8:24
